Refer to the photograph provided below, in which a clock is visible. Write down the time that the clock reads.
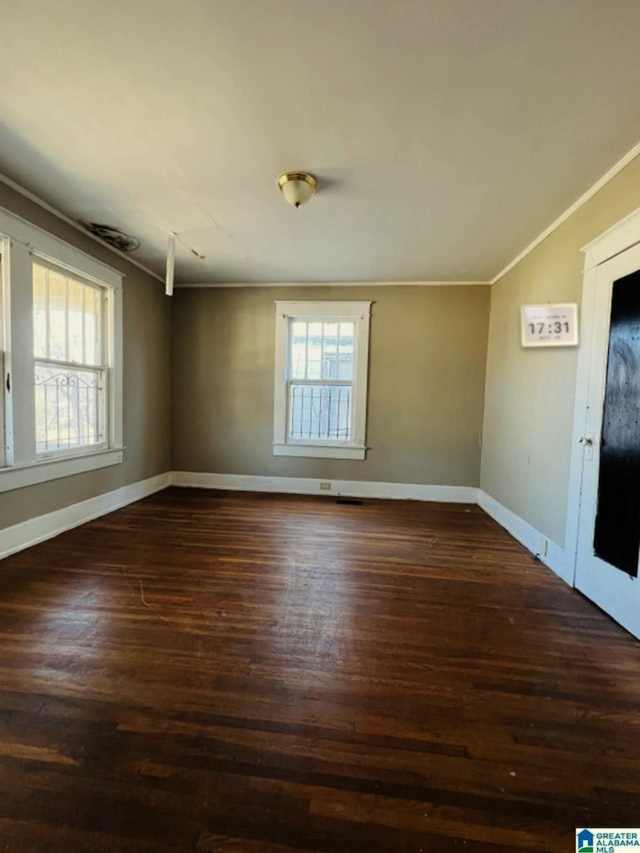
17:31
